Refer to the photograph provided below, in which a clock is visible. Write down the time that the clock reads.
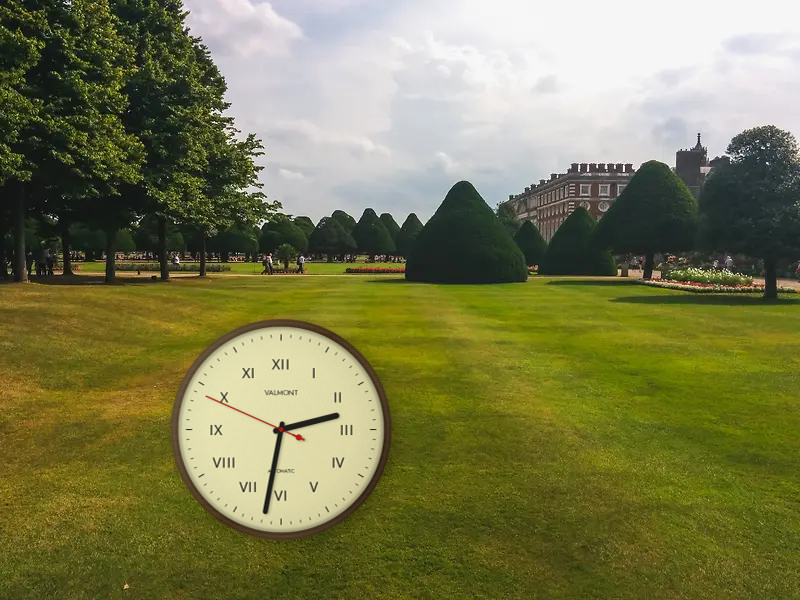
2:31:49
